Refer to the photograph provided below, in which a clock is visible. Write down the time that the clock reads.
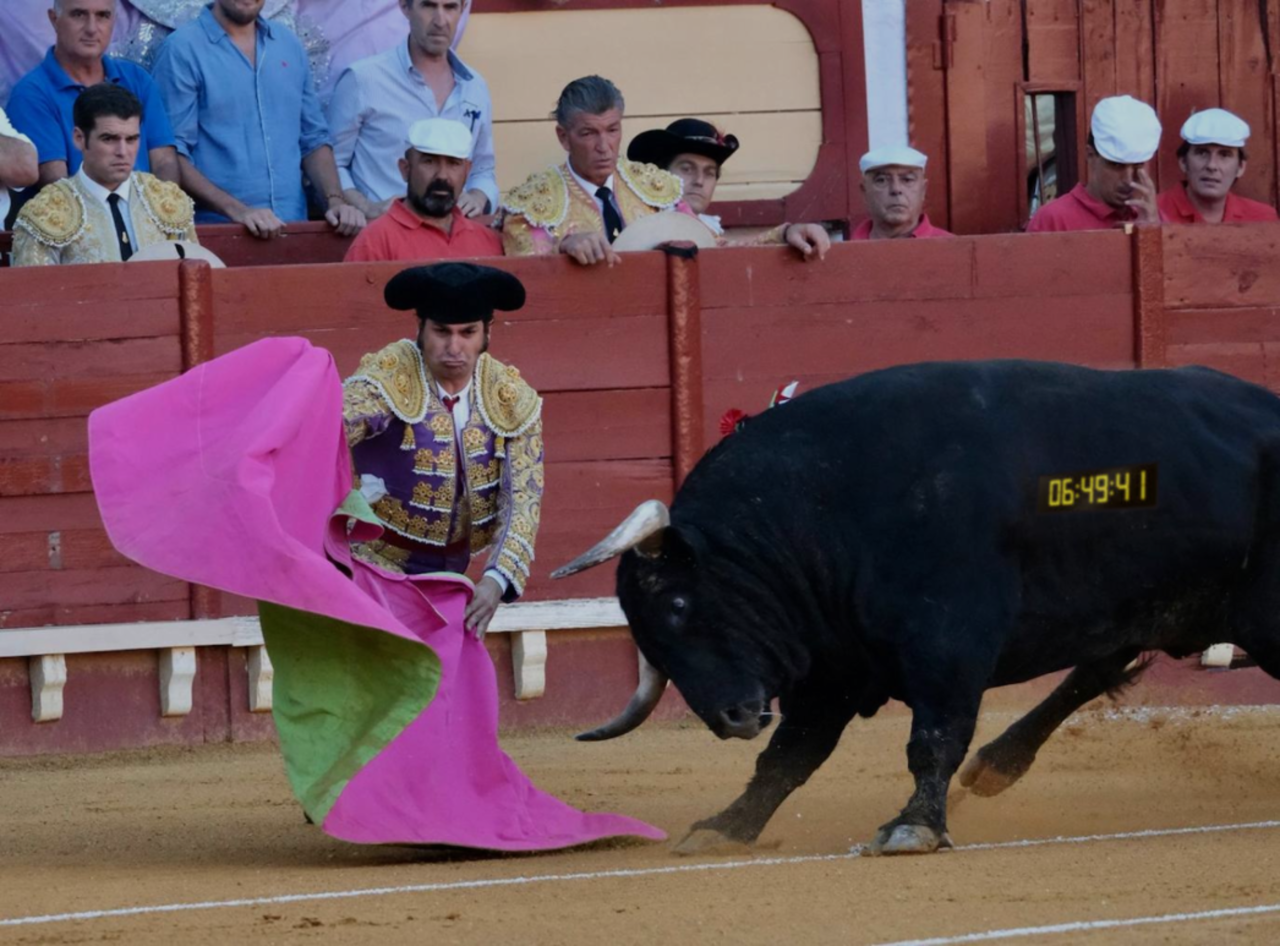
6:49:41
